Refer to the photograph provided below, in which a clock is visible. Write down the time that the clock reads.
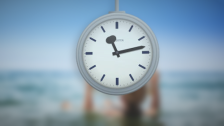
11:13
